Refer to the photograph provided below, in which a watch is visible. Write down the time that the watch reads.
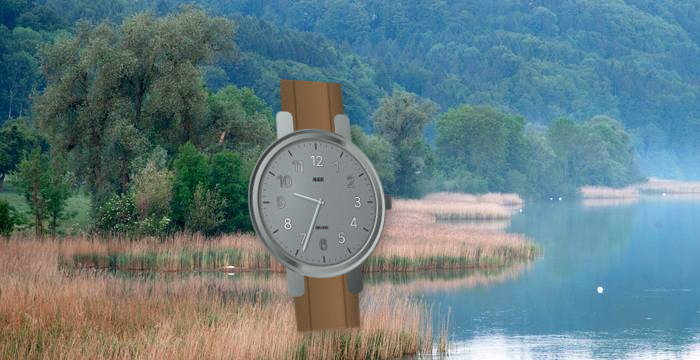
9:34
